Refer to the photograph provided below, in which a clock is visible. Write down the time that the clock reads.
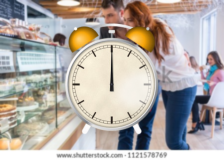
12:00
